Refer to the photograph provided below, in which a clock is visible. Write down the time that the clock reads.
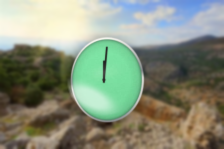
12:01
